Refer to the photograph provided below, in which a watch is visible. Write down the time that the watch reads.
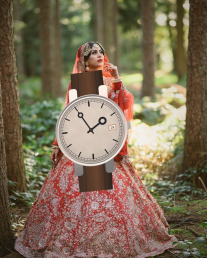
1:55
